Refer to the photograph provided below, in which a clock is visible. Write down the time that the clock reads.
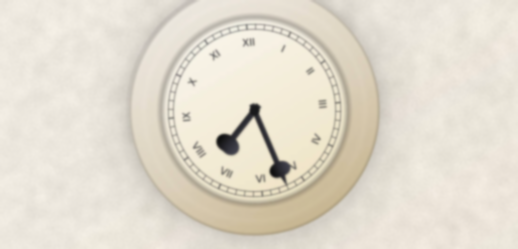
7:27
